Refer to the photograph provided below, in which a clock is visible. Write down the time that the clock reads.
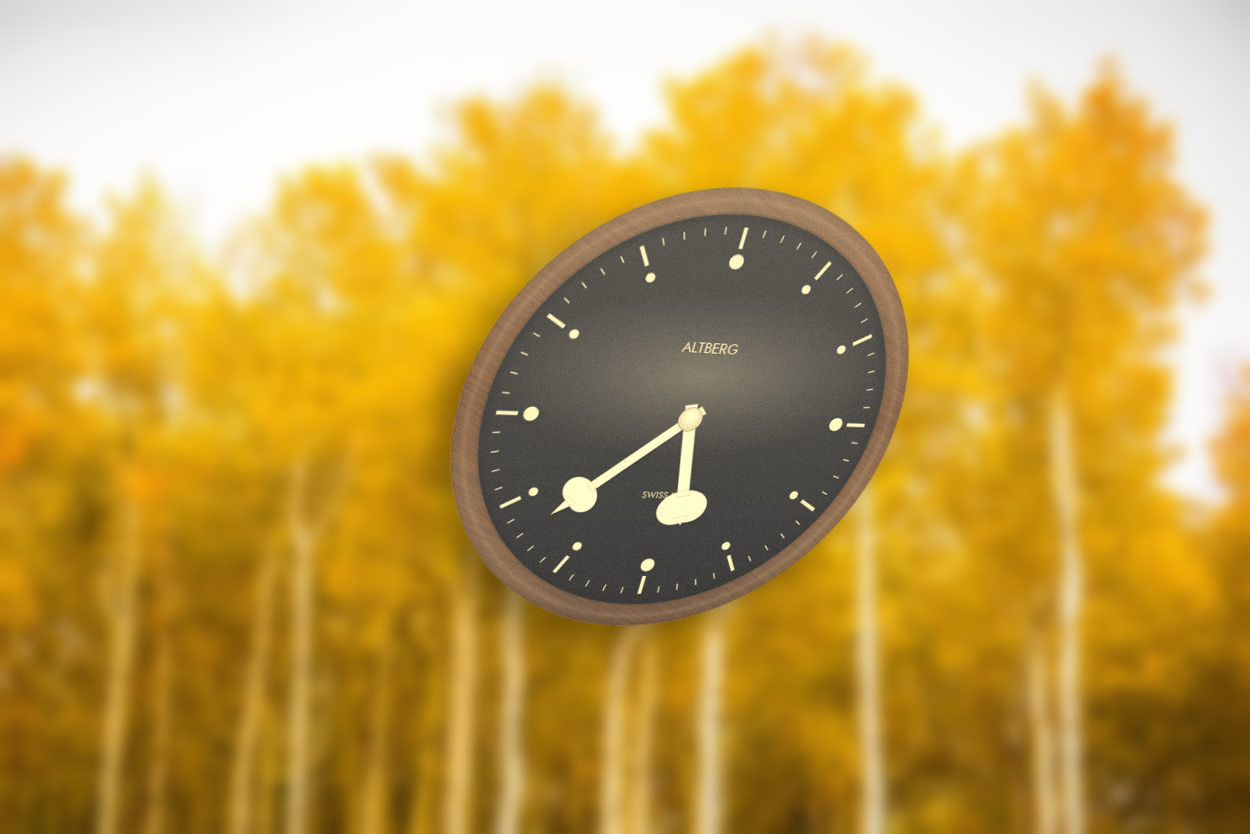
5:38
